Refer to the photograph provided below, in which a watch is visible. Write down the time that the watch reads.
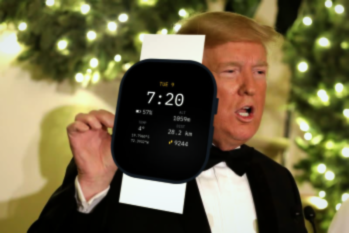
7:20
